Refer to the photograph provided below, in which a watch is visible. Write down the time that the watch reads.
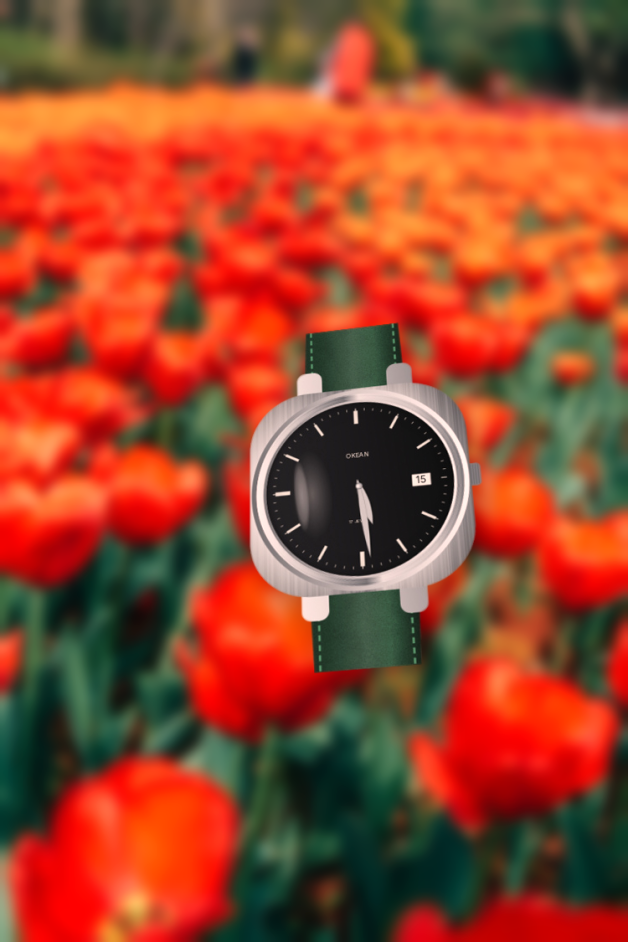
5:29
